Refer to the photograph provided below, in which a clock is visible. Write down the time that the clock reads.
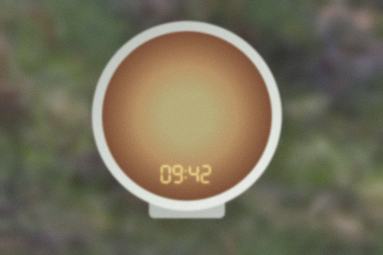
9:42
